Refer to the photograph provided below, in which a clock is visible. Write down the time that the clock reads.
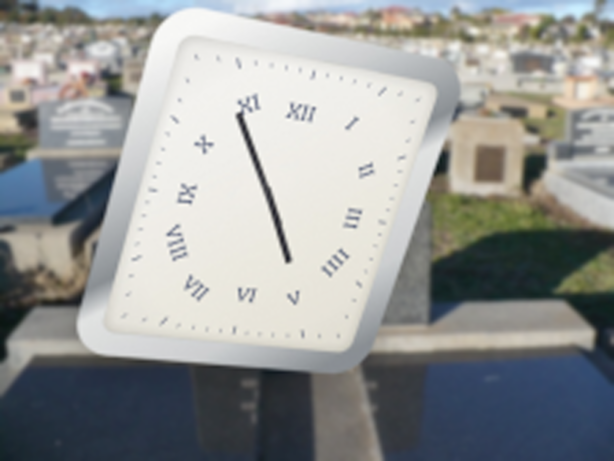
4:54
